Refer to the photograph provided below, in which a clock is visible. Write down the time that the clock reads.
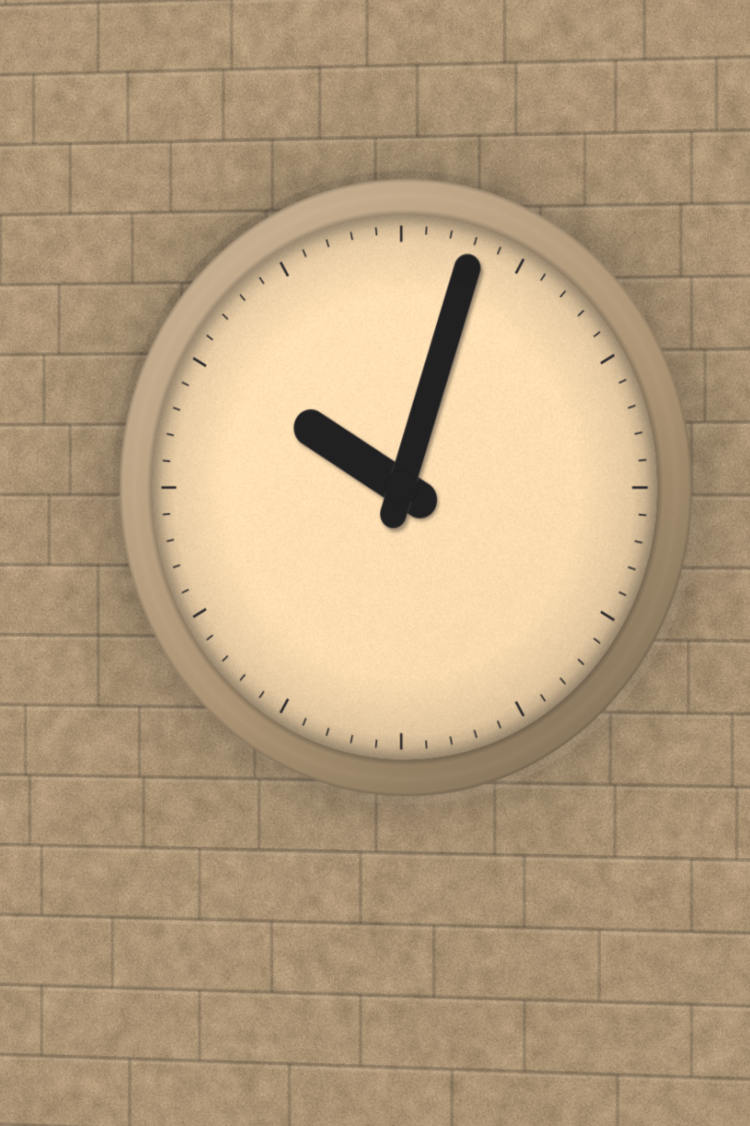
10:03
